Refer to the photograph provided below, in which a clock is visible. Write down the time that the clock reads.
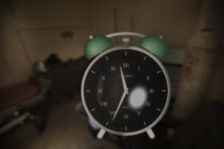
11:34
